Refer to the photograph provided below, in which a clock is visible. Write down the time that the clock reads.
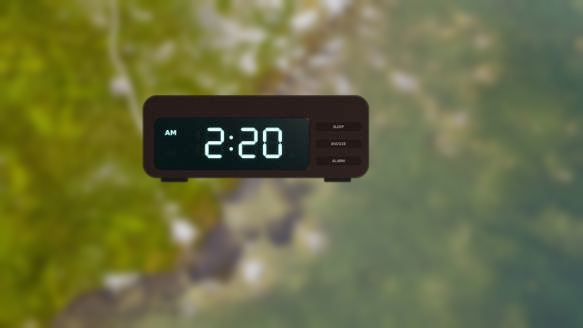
2:20
